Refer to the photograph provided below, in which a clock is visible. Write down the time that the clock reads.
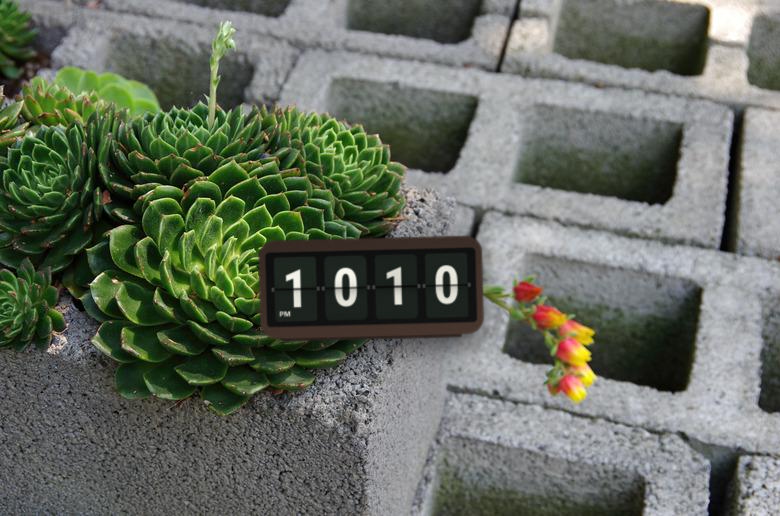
10:10
